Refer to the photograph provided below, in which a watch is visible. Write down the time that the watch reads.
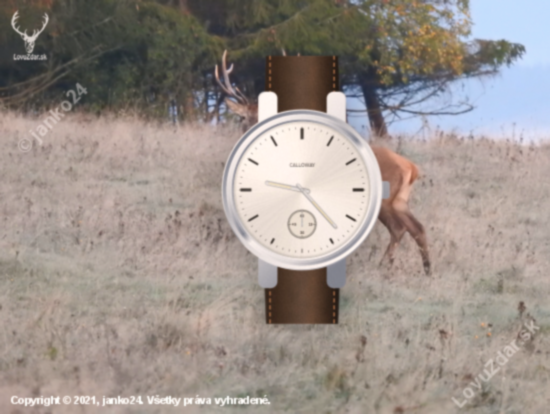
9:23
